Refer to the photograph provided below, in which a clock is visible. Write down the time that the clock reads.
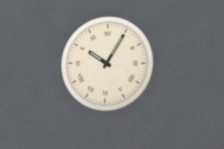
10:05
